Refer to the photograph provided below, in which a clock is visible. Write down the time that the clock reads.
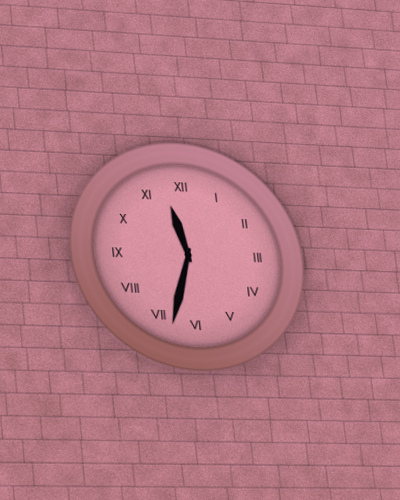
11:33
